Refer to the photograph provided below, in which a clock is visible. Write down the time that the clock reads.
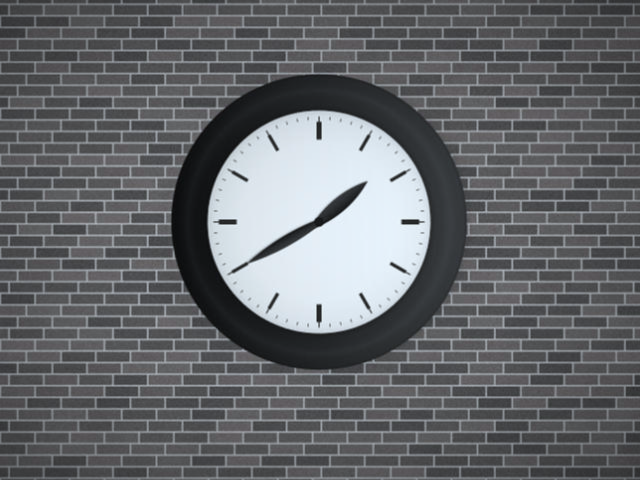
1:40
